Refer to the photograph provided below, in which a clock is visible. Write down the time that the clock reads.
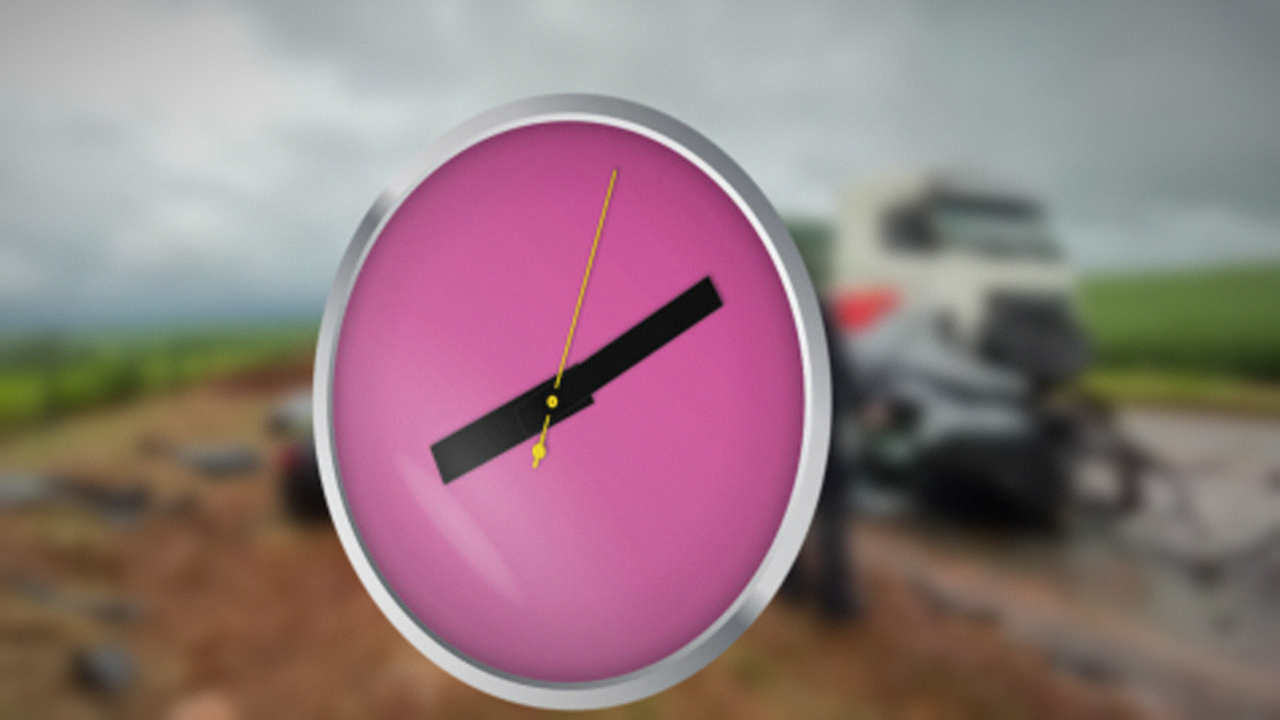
8:10:03
